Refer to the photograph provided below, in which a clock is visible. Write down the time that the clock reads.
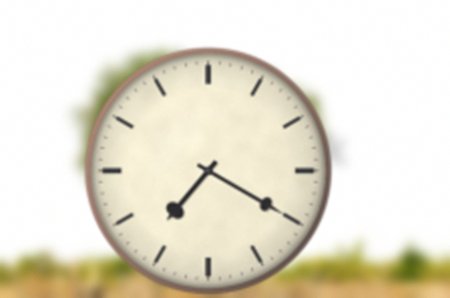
7:20
